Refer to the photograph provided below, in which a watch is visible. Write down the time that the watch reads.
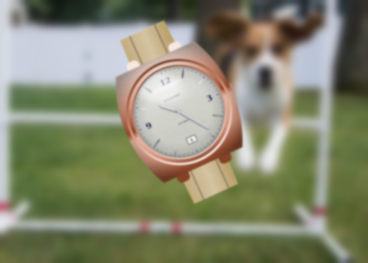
10:24
